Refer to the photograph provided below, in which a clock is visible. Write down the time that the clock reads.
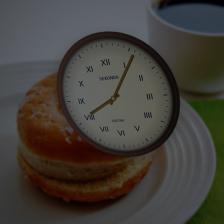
8:06
